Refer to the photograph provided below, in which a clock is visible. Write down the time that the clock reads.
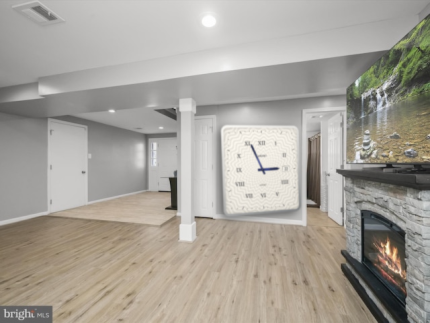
2:56
